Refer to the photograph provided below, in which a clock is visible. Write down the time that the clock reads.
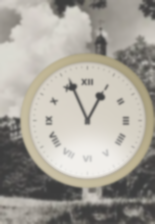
12:56
